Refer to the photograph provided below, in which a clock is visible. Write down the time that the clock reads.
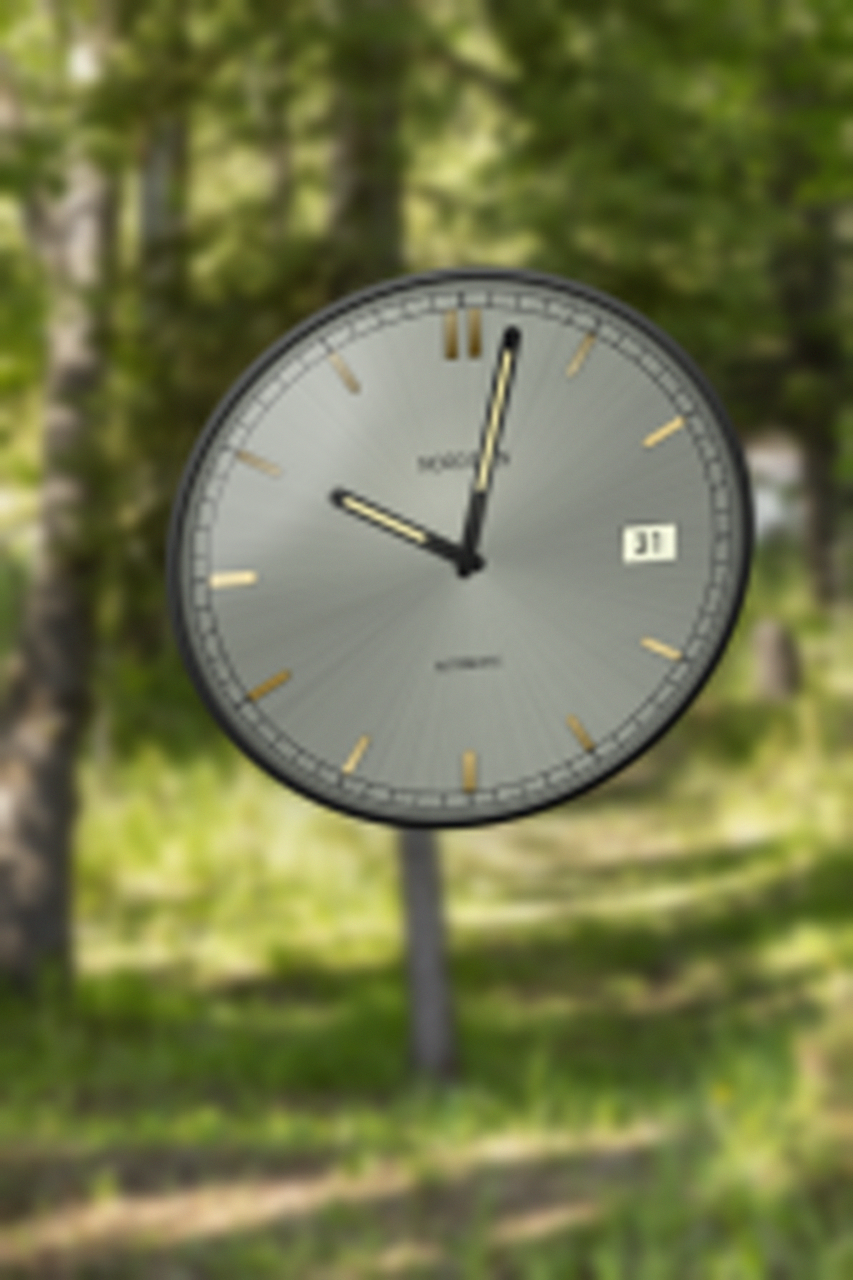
10:02
